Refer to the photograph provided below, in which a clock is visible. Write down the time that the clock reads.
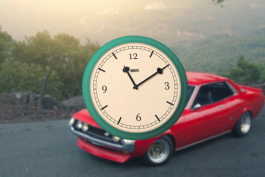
11:10
